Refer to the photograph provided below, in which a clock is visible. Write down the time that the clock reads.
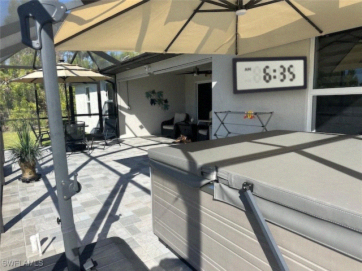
6:35
